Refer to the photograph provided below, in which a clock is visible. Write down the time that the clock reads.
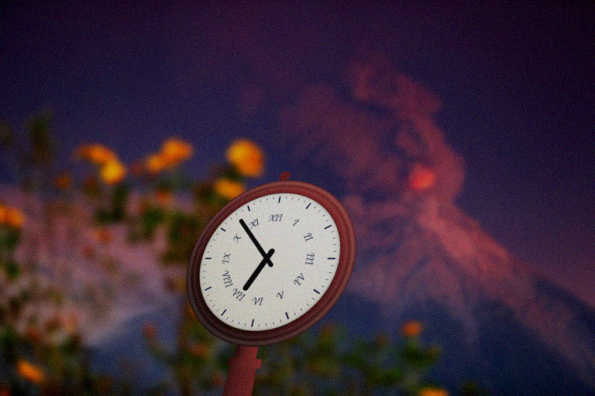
6:53
